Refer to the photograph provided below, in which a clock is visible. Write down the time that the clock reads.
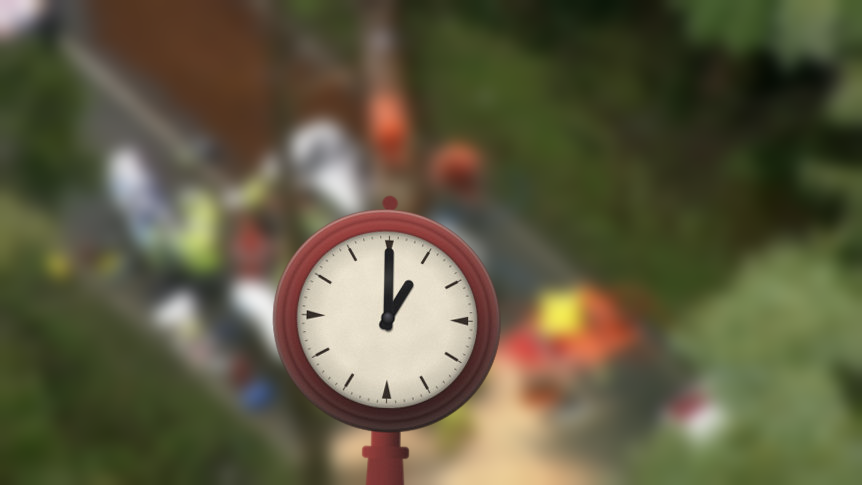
1:00
